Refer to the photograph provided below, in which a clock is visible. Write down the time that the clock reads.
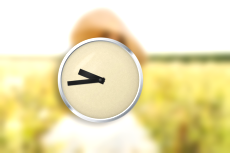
9:44
